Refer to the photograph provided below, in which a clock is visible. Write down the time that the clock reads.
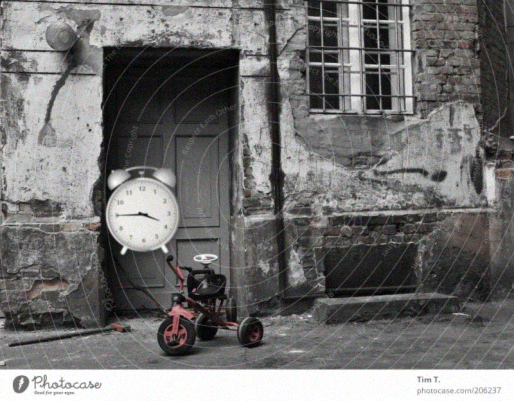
3:45
